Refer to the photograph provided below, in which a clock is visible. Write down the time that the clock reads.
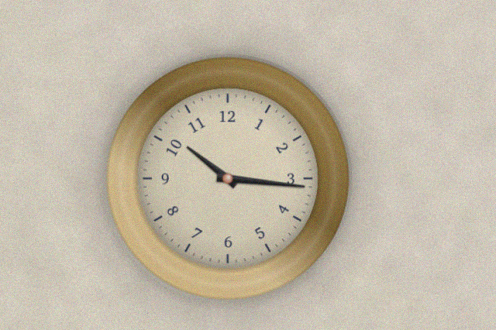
10:16
